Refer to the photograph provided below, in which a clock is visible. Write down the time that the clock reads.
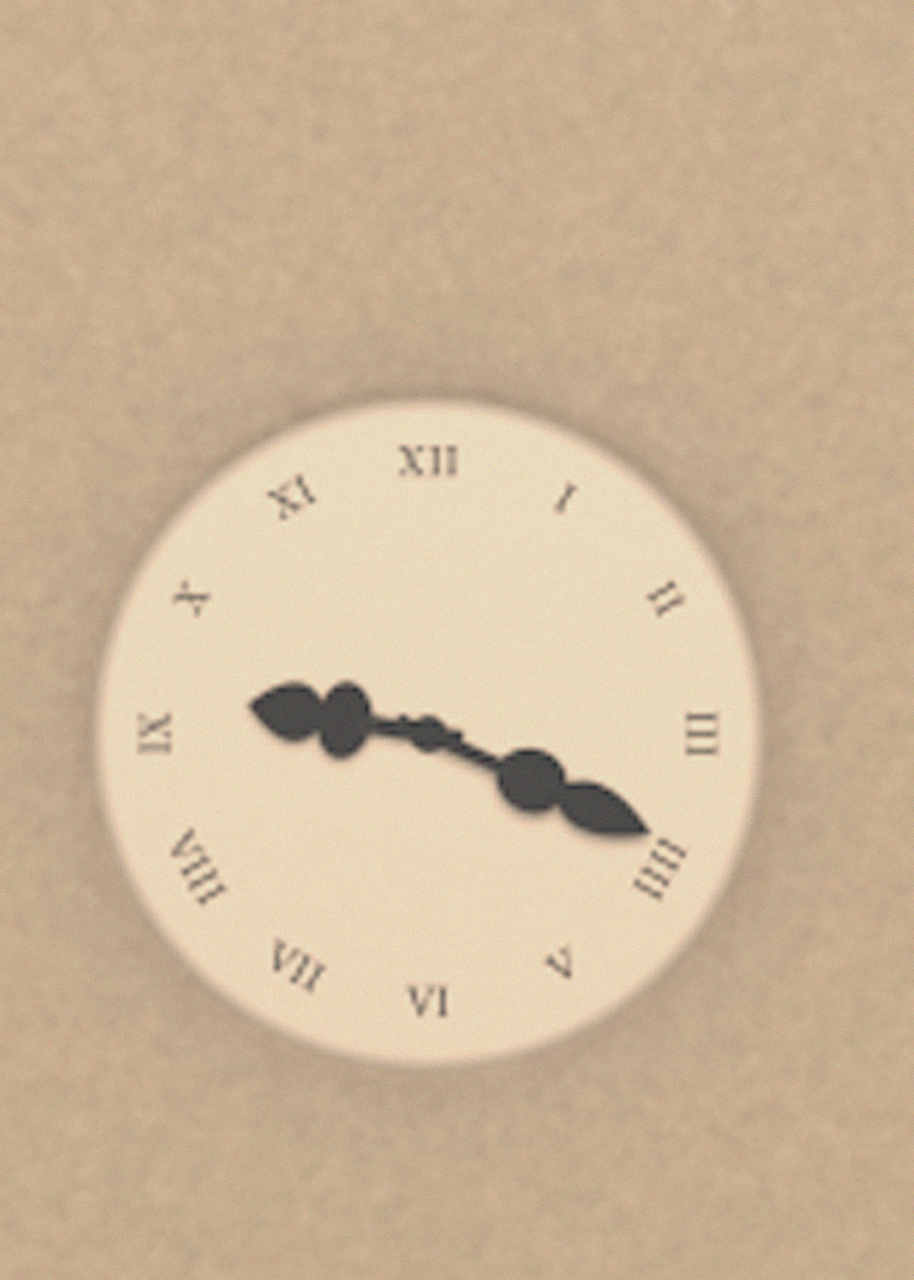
9:19
